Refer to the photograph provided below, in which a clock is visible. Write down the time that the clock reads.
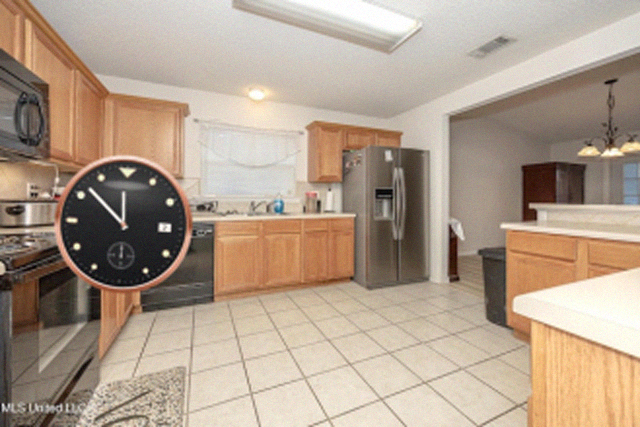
11:52
